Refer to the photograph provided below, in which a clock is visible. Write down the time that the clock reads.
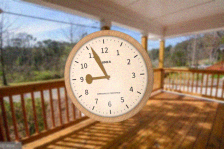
8:56
